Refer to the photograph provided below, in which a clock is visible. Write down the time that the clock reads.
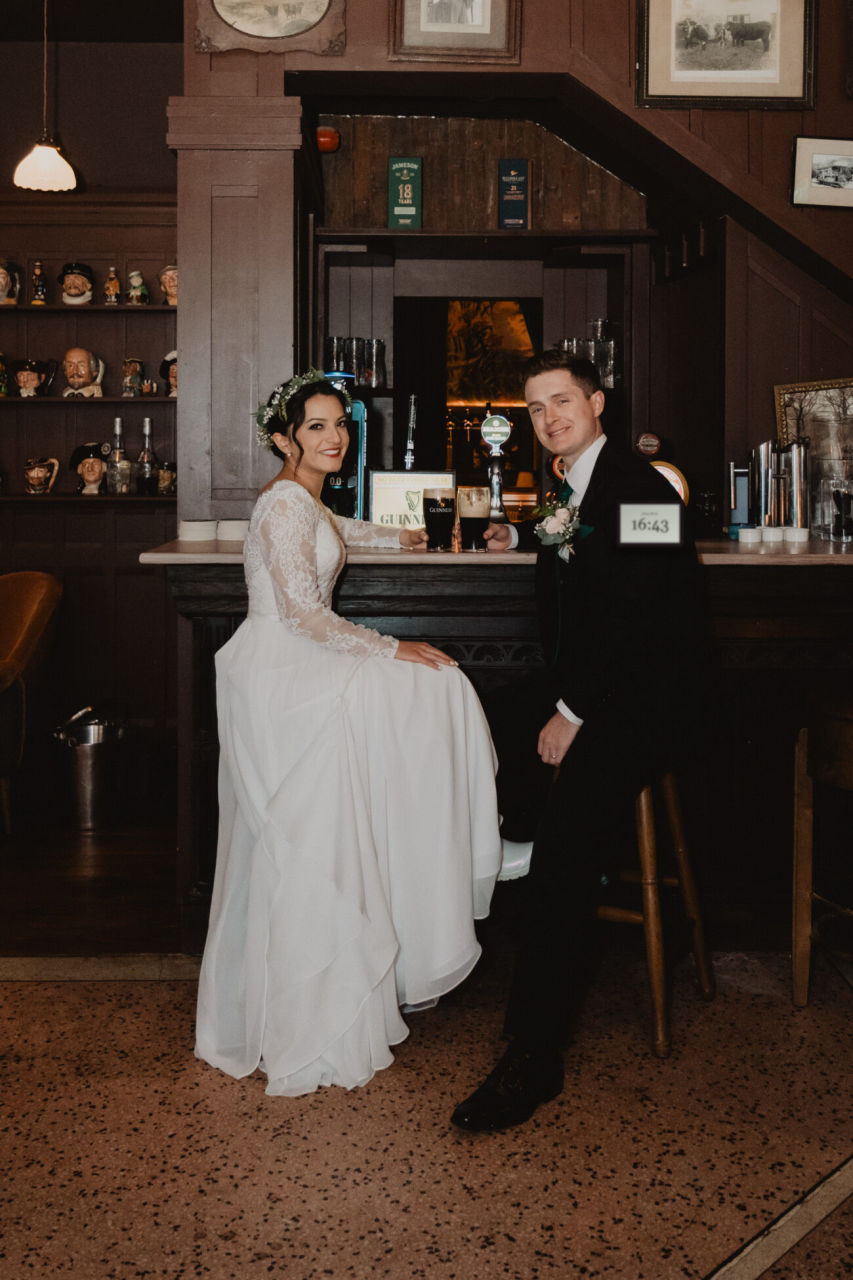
16:43
